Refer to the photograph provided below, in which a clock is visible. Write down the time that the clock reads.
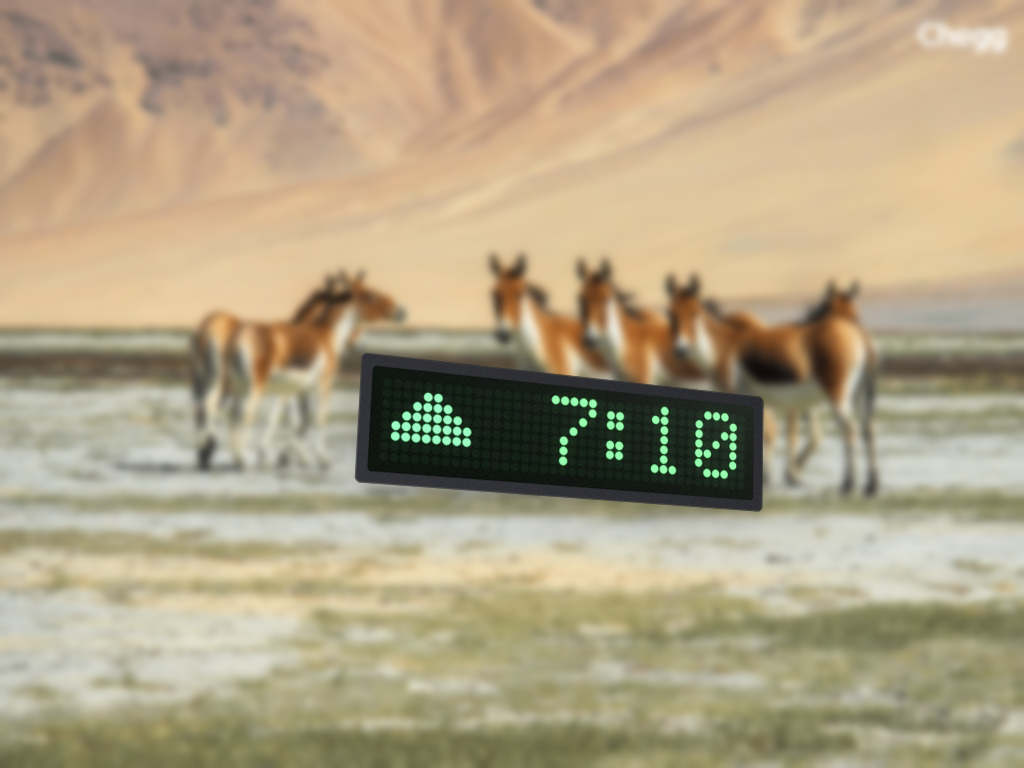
7:10
